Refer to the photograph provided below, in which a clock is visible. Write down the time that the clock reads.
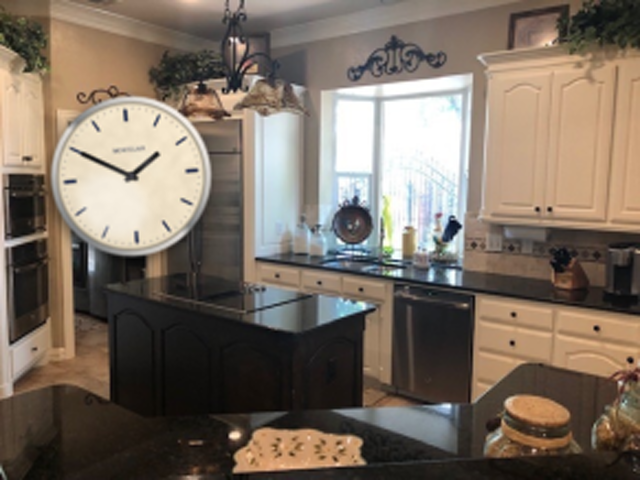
1:50
